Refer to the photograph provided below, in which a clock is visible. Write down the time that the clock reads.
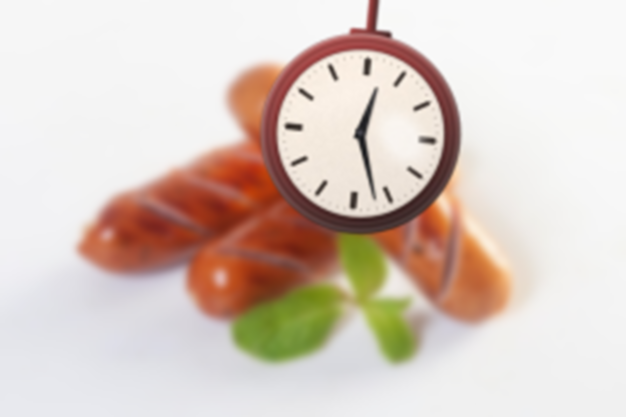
12:27
